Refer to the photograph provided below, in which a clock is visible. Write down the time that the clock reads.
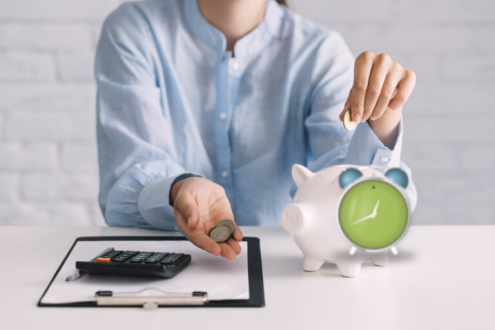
12:41
